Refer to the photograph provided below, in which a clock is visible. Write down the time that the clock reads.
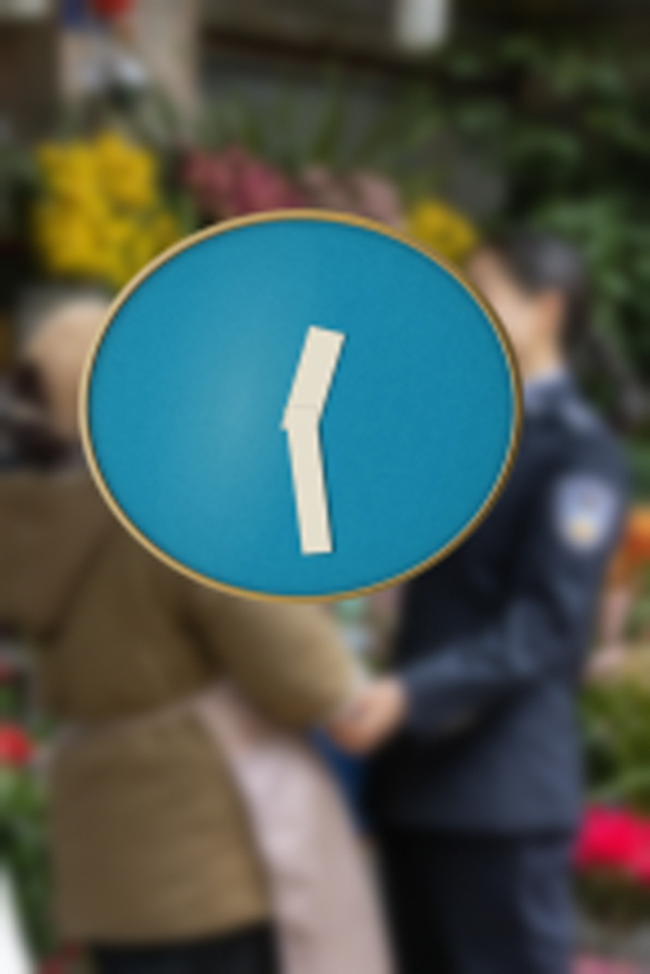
12:29
